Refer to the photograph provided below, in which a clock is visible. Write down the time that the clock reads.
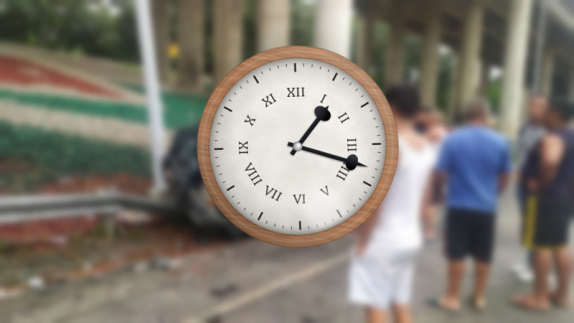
1:18
